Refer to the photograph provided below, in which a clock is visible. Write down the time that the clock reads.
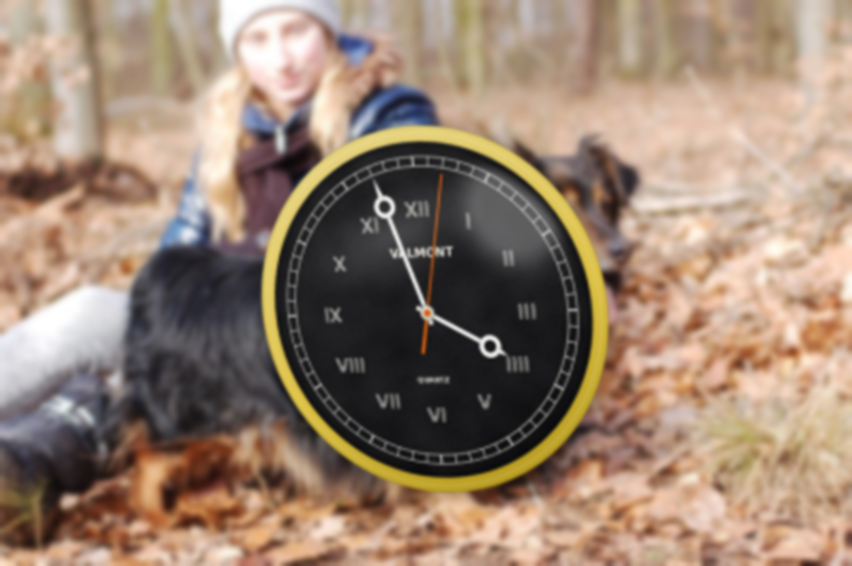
3:57:02
